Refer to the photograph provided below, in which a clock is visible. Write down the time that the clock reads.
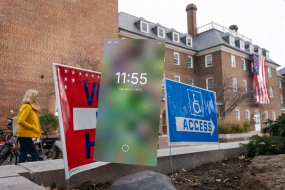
11:55
